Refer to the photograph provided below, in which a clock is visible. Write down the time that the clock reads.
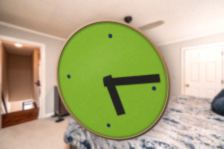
5:13
